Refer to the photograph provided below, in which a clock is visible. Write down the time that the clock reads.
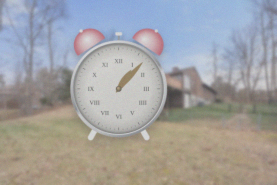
1:07
